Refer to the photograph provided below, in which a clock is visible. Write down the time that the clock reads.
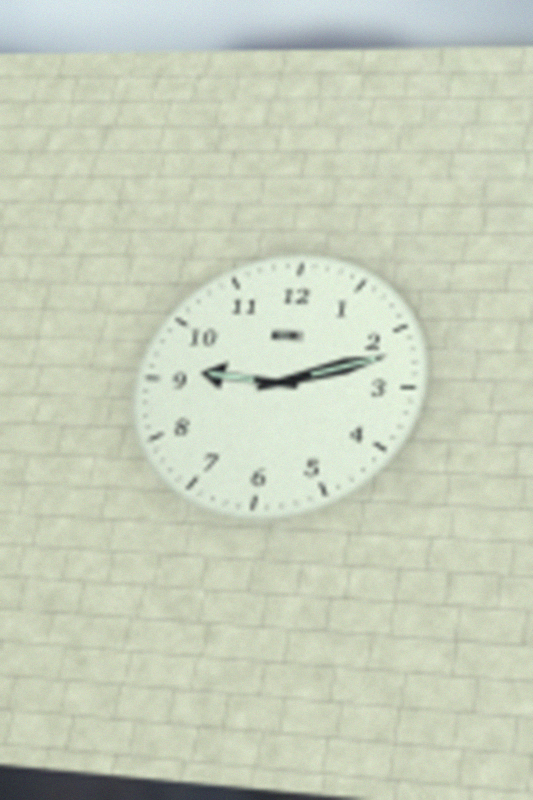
9:12
